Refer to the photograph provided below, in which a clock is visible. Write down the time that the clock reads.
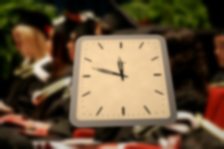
11:48
